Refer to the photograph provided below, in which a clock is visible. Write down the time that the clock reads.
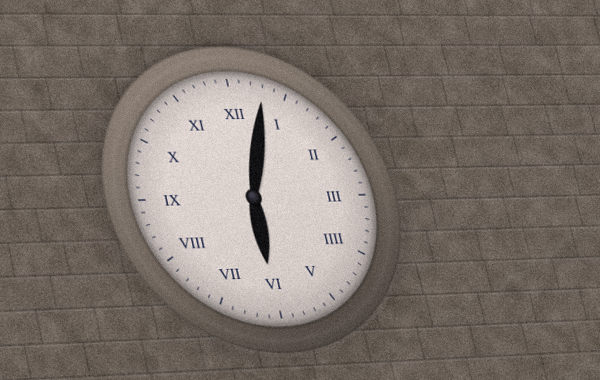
6:03
